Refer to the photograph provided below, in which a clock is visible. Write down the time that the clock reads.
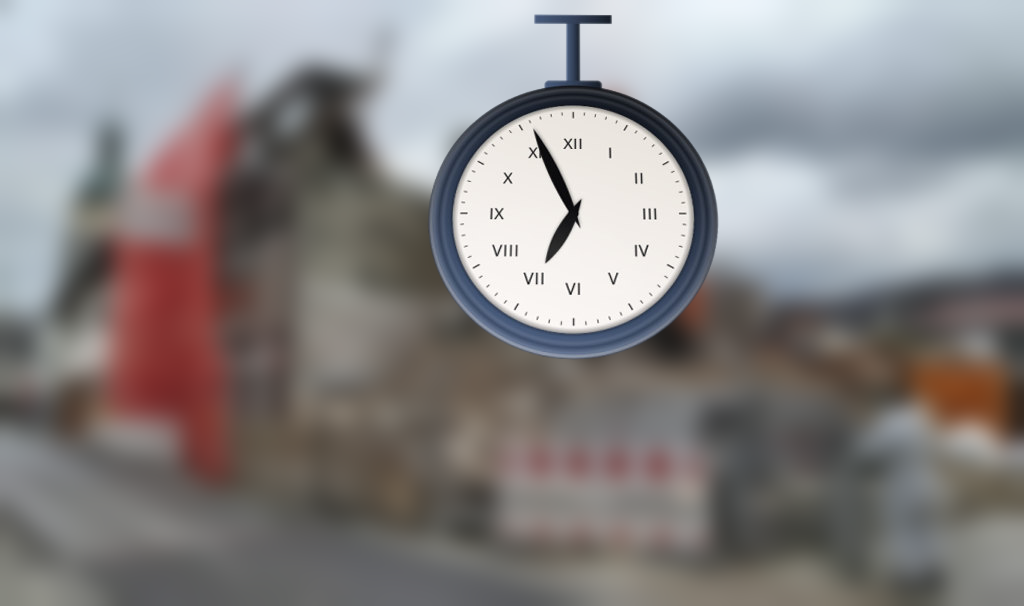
6:56
